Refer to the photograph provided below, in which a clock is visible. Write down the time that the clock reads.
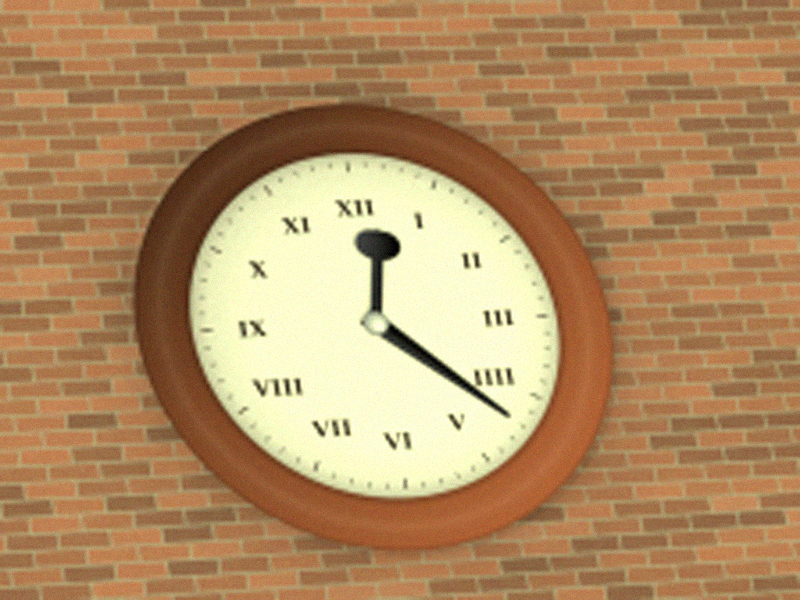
12:22
